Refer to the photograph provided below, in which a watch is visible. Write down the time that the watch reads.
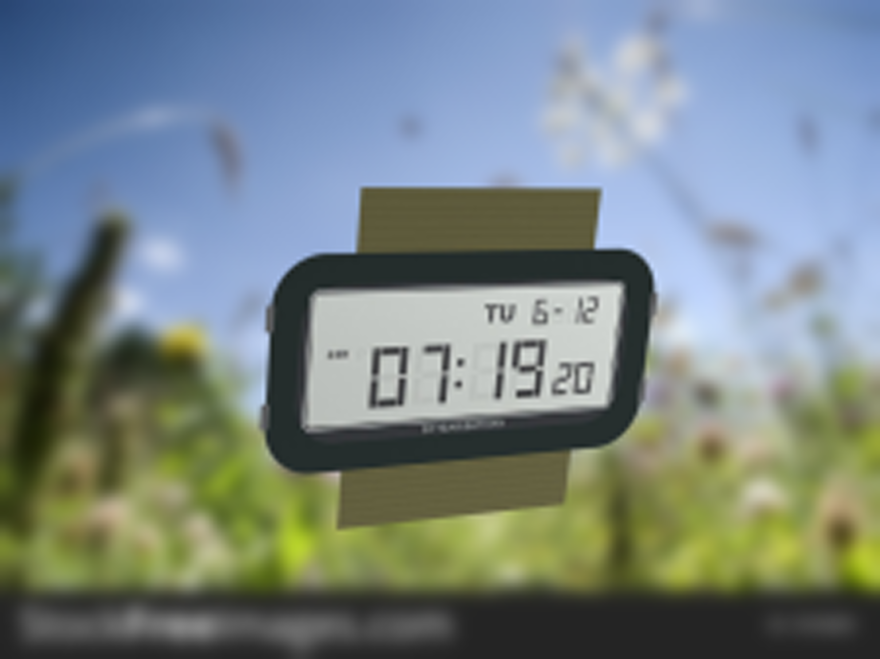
7:19:20
